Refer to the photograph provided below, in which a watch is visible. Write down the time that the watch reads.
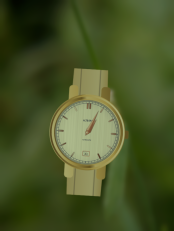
1:04
